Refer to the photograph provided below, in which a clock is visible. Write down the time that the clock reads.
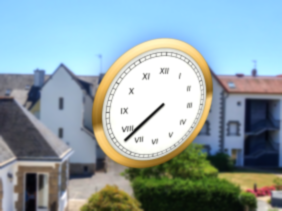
7:38
